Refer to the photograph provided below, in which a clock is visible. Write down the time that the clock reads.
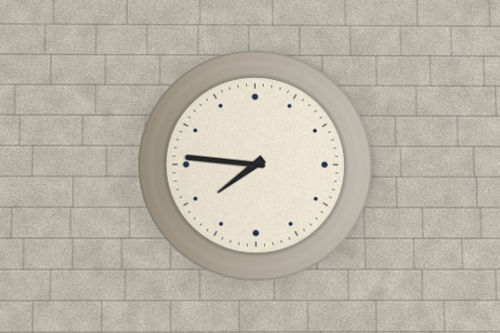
7:46
